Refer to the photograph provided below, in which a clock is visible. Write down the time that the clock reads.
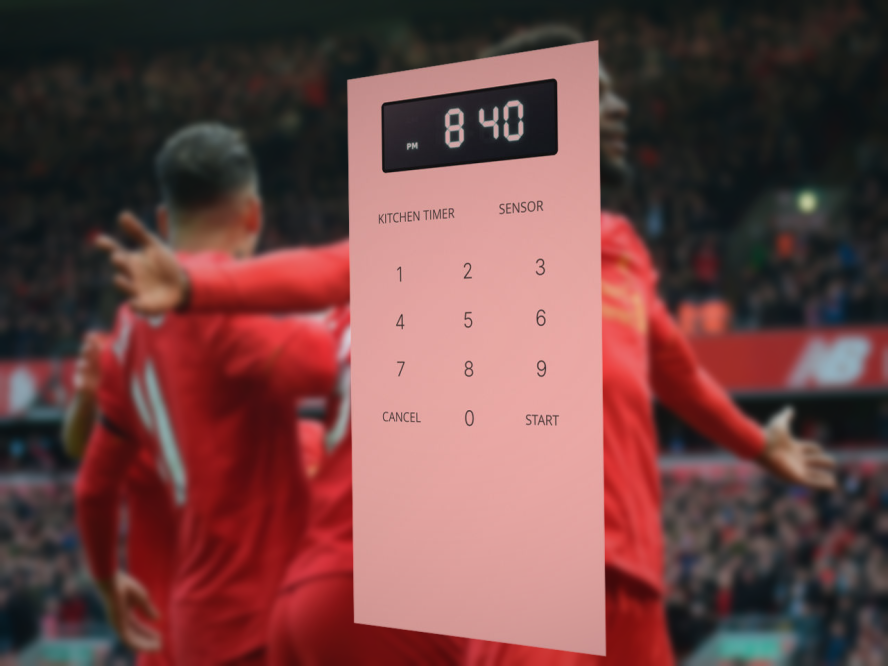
8:40
